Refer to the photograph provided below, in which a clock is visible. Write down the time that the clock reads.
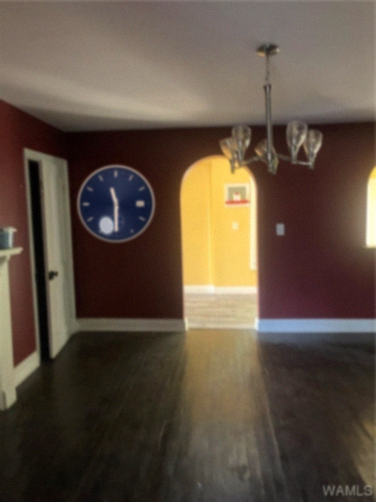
11:30
